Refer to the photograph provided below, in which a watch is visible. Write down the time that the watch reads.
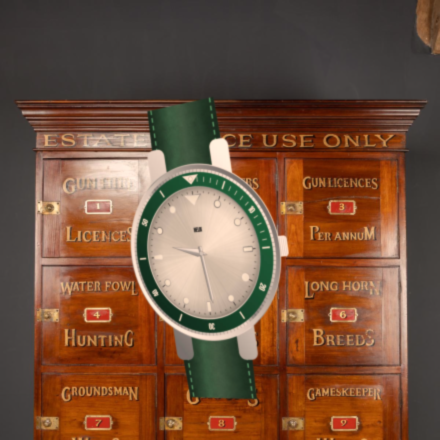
9:29
